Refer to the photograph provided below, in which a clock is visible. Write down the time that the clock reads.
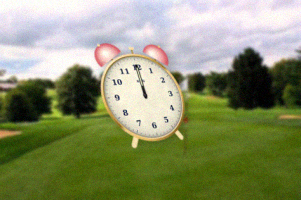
12:00
